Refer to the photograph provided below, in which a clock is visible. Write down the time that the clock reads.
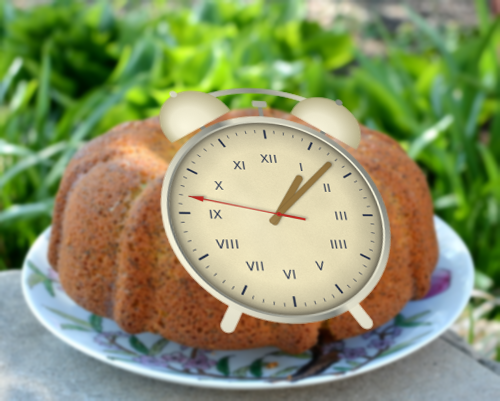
1:07:47
